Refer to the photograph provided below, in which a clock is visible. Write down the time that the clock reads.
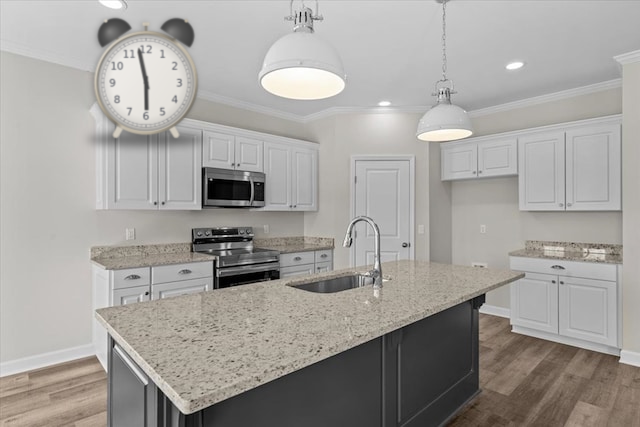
5:58
